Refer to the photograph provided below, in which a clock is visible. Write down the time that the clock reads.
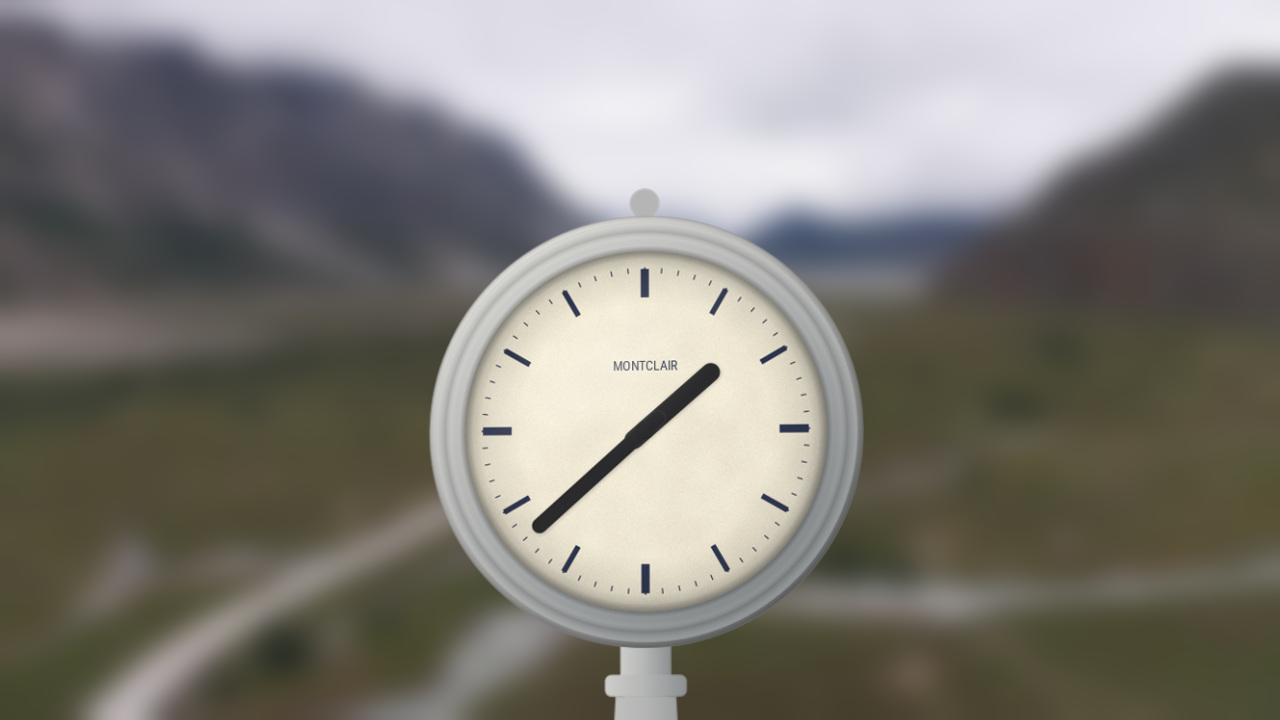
1:38
